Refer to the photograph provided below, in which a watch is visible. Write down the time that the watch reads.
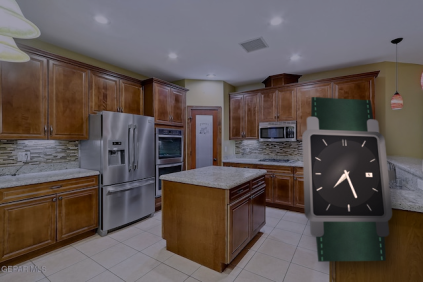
7:27
